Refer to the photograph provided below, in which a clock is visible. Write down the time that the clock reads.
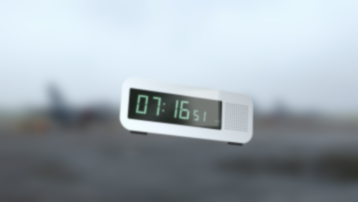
7:16
